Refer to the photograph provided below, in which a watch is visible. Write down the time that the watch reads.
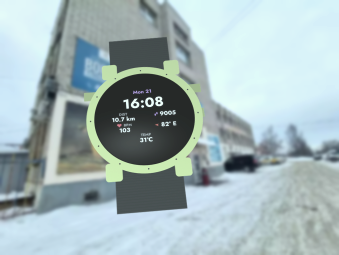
16:08
